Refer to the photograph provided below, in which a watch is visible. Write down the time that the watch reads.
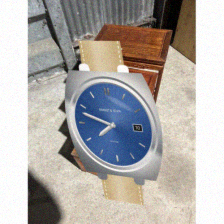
7:48
